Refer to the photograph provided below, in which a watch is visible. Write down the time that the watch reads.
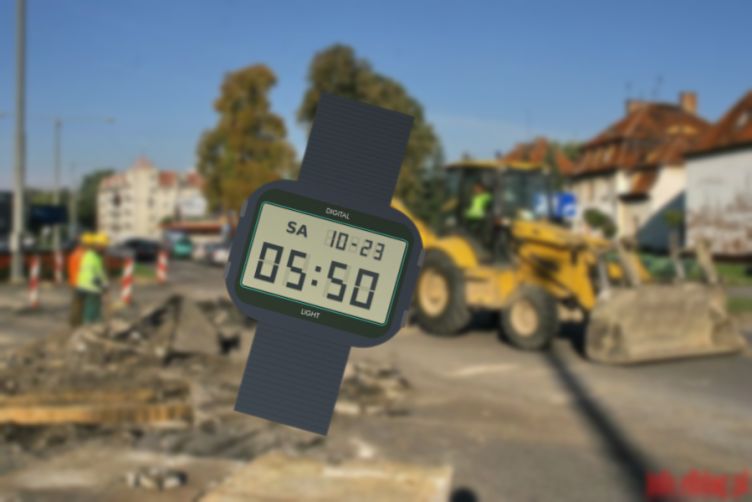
5:50
